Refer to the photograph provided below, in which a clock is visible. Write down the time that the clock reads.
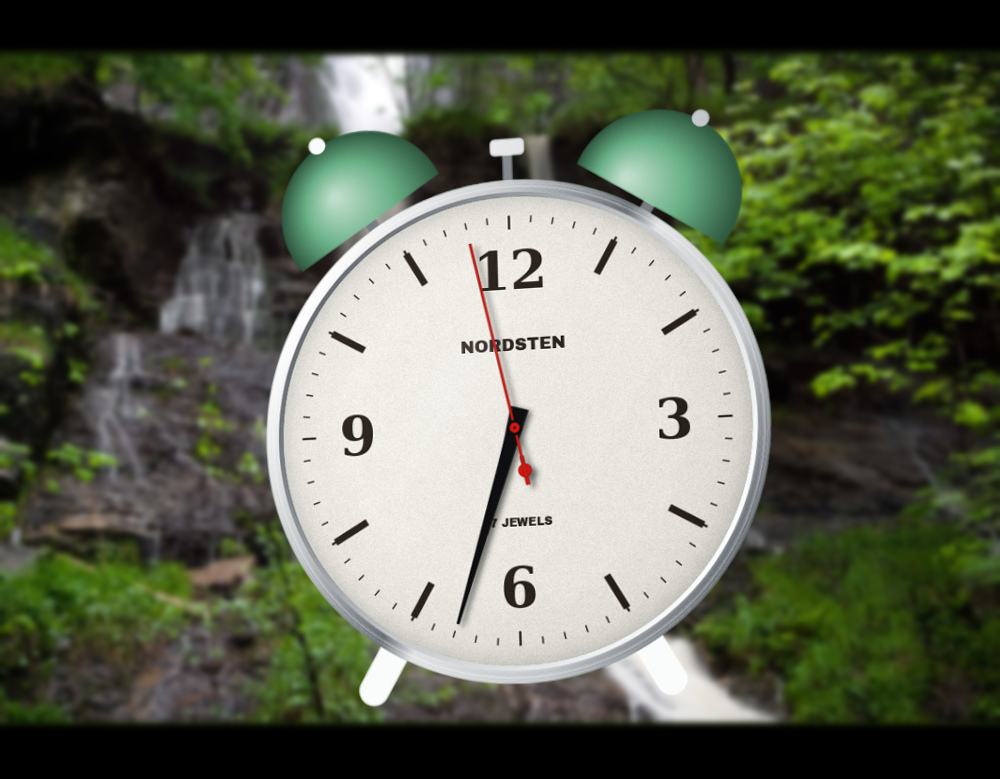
6:32:58
